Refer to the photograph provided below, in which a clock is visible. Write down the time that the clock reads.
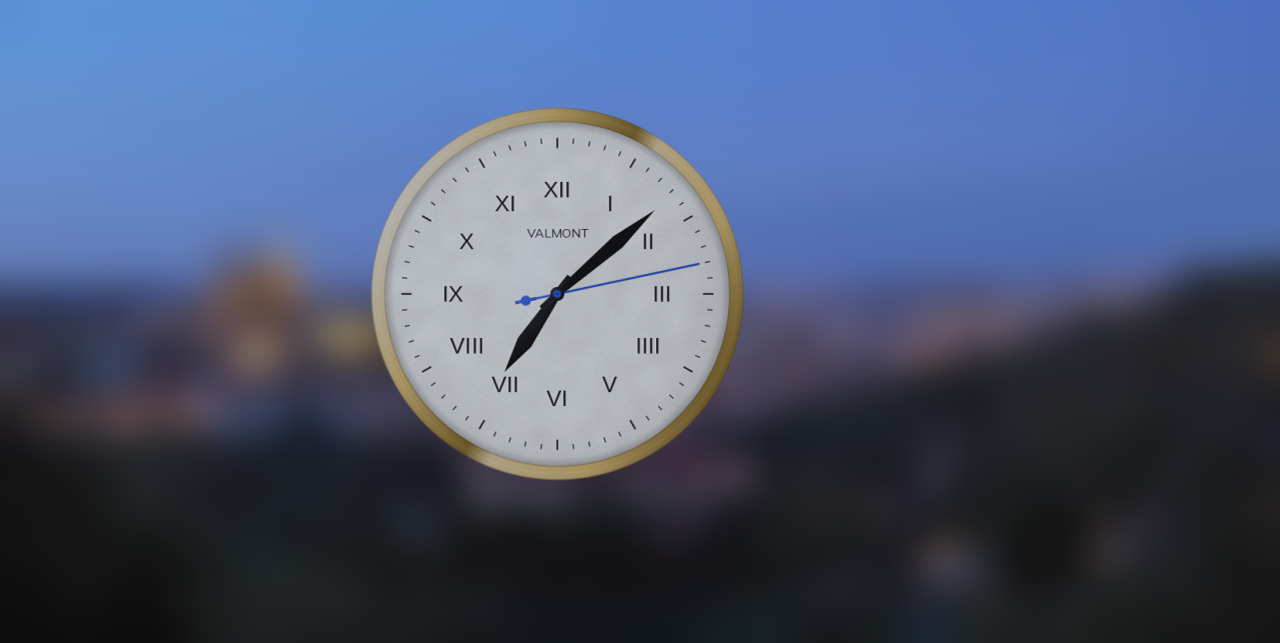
7:08:13
